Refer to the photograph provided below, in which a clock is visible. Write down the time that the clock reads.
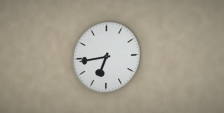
6:44
